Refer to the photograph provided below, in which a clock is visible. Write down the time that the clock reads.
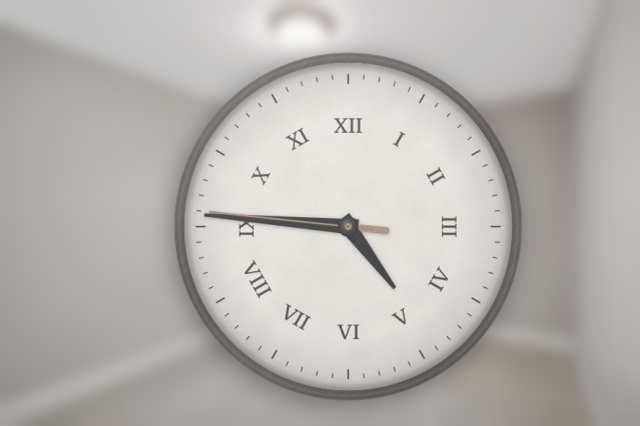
4:45:46
